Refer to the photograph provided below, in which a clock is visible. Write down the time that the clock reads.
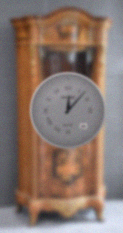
12:07
